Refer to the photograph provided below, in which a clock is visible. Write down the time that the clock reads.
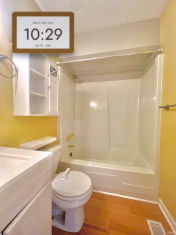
10:29
